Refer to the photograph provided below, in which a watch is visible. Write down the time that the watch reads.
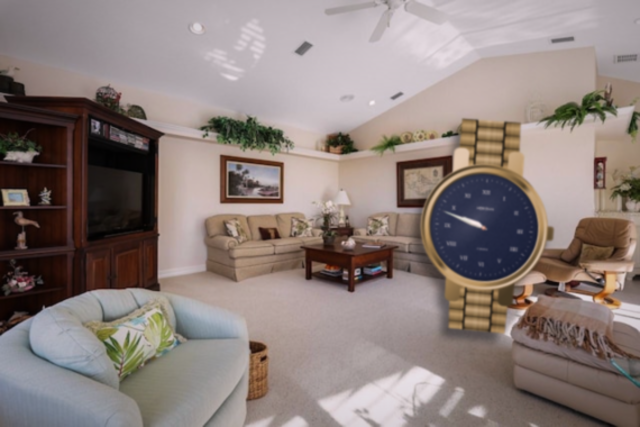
9:48
